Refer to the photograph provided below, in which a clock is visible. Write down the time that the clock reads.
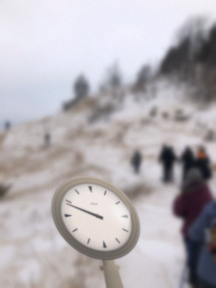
9:49
